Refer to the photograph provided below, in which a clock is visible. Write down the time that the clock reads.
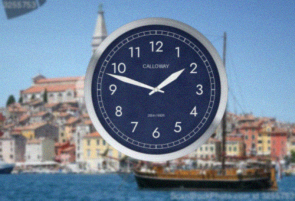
1:48
